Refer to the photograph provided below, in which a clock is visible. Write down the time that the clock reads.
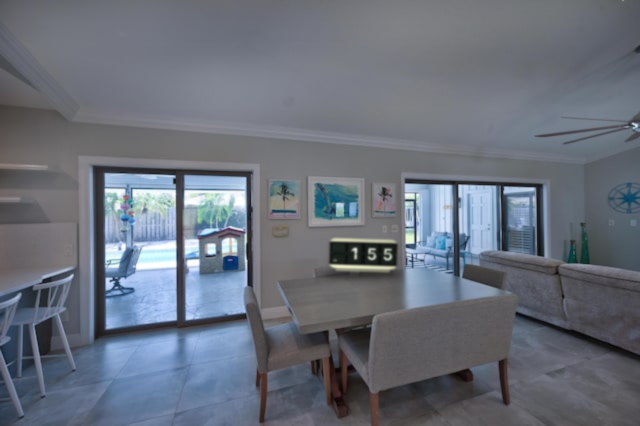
1:55
